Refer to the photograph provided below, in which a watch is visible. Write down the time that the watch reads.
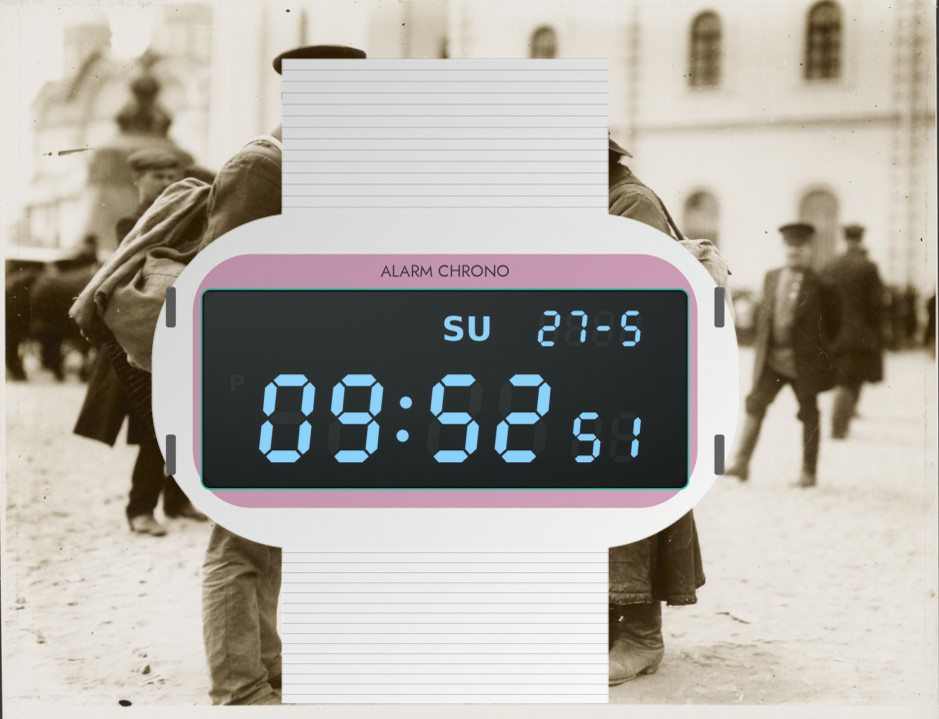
9:52:51
